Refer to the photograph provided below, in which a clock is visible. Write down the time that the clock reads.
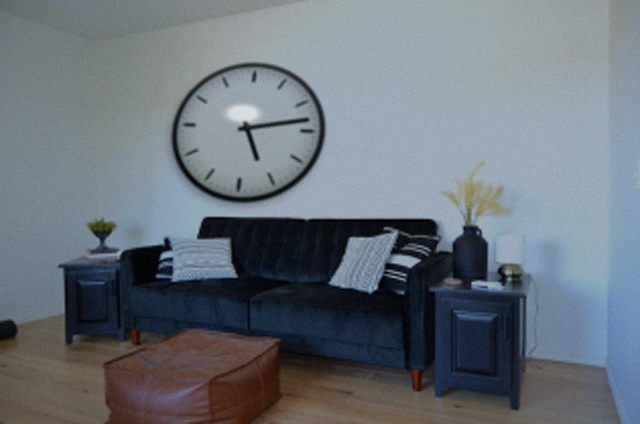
5:13
